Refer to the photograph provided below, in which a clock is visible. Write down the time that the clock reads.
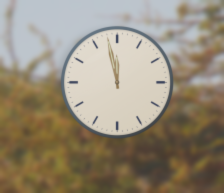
11:58
